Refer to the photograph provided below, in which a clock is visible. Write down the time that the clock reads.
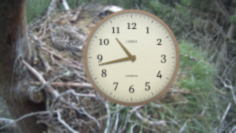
10:43
